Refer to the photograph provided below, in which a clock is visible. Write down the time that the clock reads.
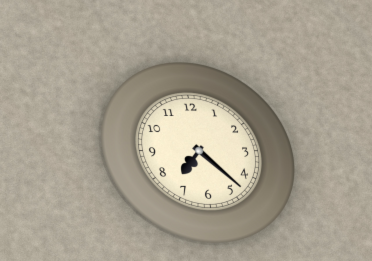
7:23
